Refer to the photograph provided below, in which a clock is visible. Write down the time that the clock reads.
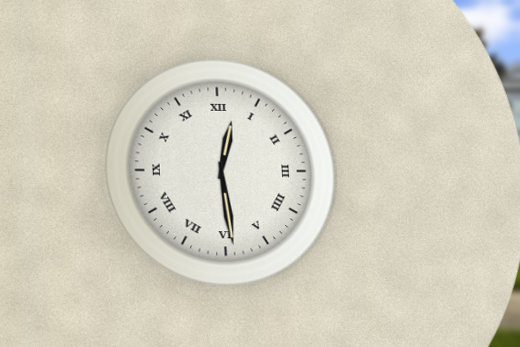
12:29
